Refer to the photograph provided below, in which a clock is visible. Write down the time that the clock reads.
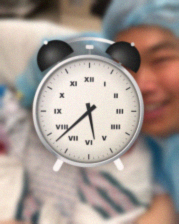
5:38
